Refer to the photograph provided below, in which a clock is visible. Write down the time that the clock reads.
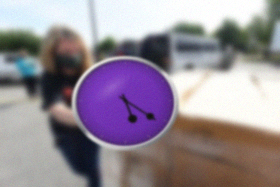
5:21
